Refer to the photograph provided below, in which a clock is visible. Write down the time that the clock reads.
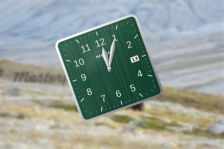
12:05
